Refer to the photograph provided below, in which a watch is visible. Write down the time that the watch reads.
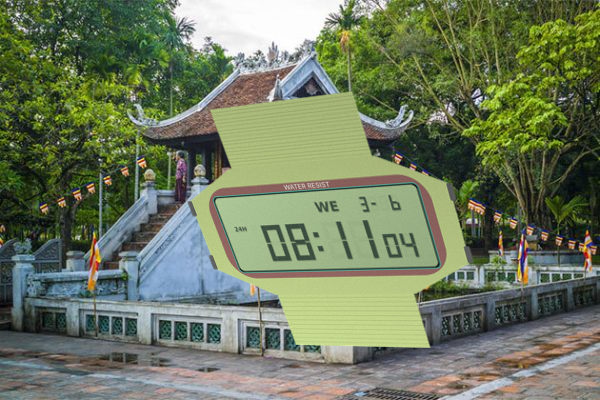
8:11:04
